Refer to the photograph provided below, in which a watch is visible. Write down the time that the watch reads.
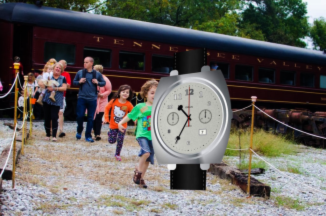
10:35
